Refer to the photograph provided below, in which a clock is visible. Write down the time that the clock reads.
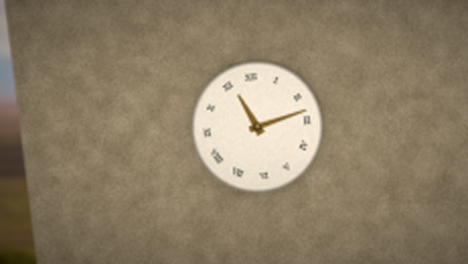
11:13
